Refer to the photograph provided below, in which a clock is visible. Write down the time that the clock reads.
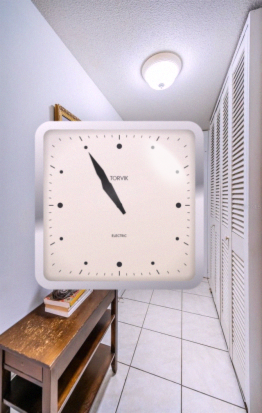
10:55
